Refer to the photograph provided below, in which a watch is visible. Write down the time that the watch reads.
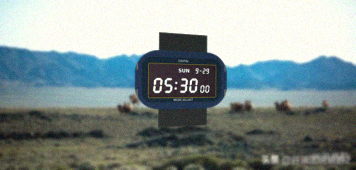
5:30:00
